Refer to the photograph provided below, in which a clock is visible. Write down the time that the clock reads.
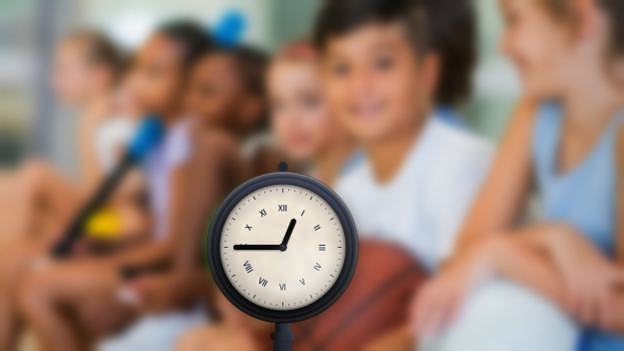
12:45
